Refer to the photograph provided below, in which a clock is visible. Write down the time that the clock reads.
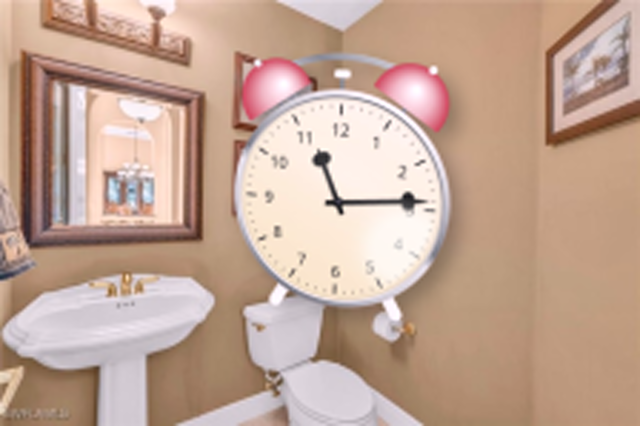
11:14
